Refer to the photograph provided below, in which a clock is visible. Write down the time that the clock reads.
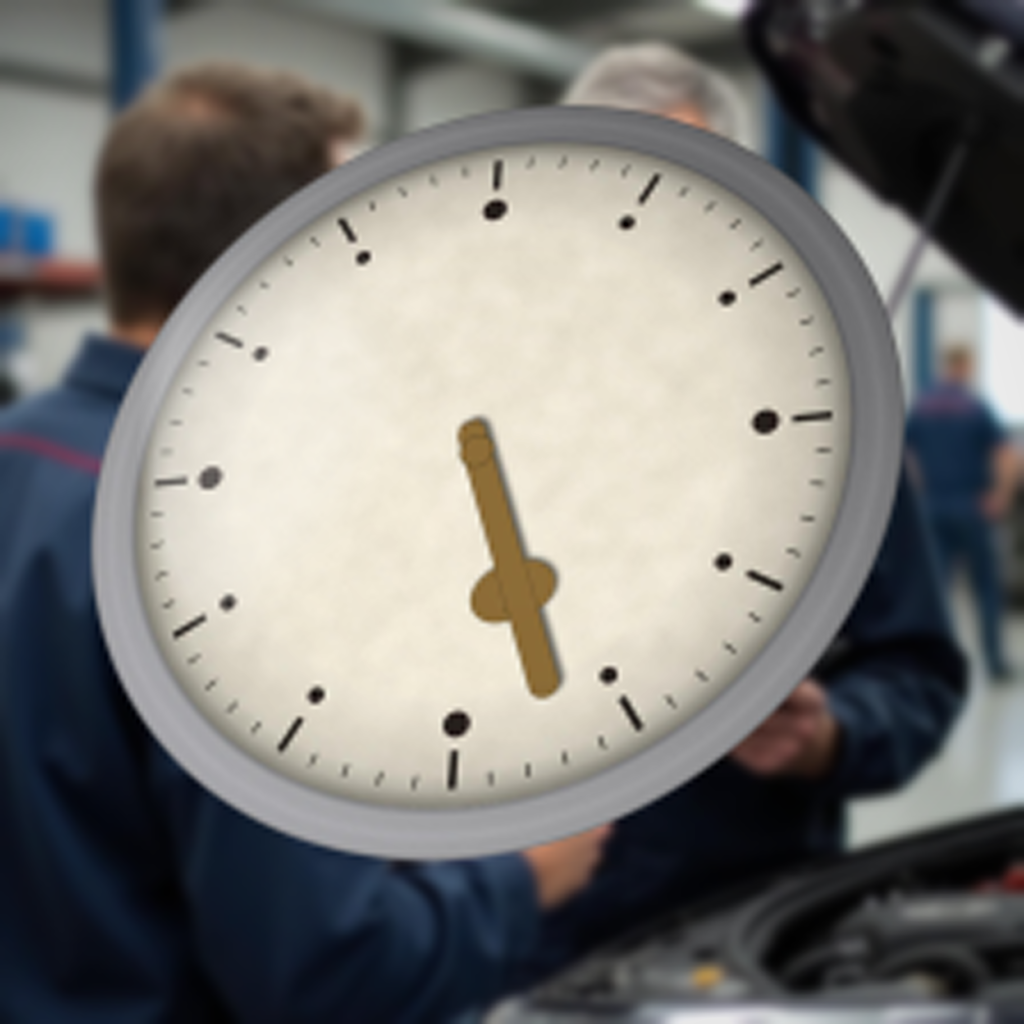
5:27
